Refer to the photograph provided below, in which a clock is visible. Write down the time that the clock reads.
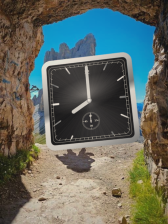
8:00
